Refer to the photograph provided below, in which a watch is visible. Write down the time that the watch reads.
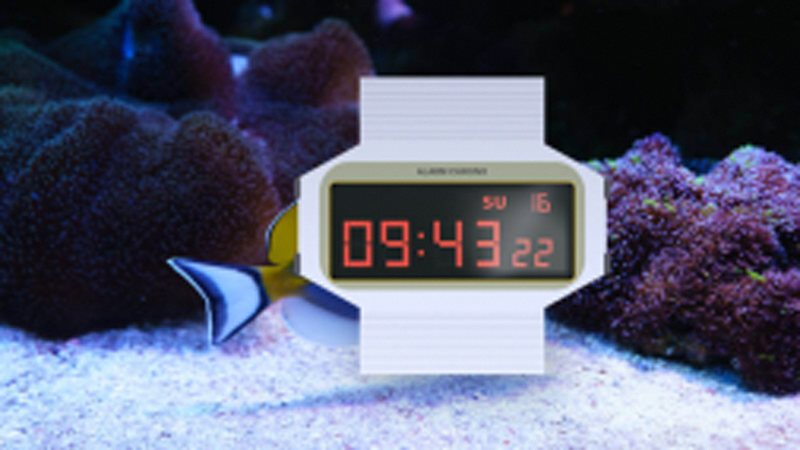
9:43:22
